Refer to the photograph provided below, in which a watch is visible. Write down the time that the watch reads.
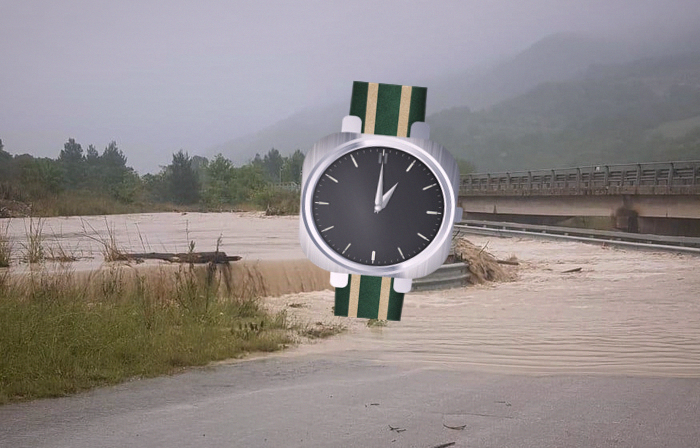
1:00
